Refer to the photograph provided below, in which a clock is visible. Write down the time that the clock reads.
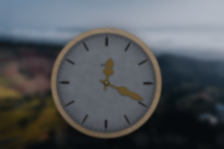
12:19
